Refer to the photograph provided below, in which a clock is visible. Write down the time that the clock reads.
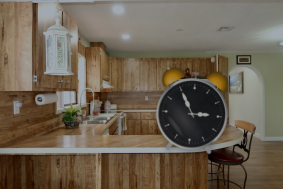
2:55
